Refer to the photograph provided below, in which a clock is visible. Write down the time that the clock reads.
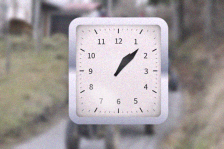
1:07
